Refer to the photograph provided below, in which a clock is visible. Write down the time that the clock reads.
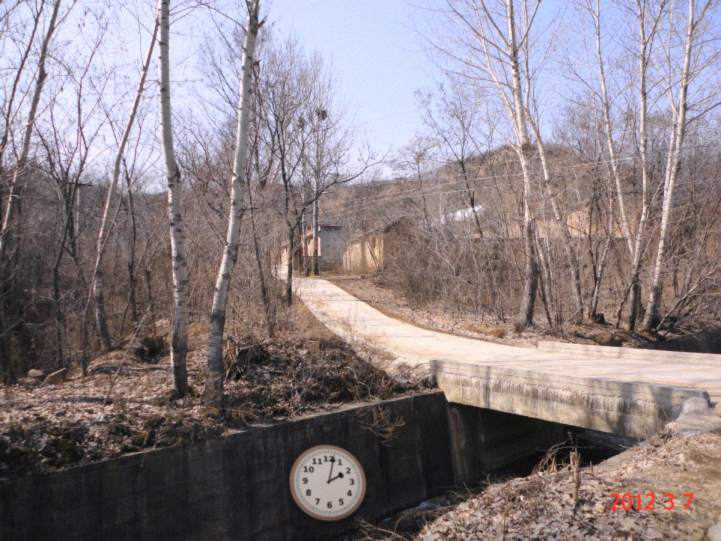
2:02
